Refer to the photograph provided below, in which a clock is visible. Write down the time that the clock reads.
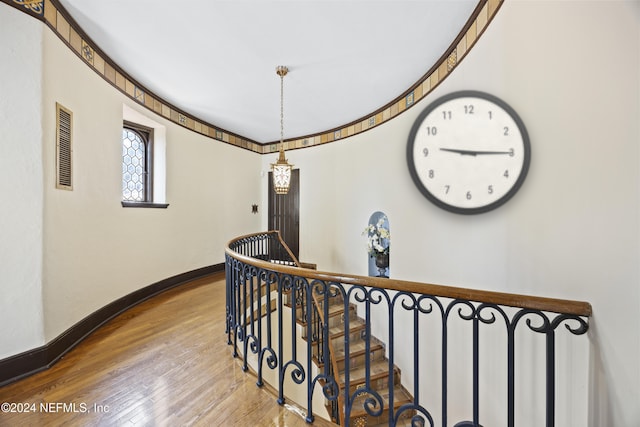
9:15
